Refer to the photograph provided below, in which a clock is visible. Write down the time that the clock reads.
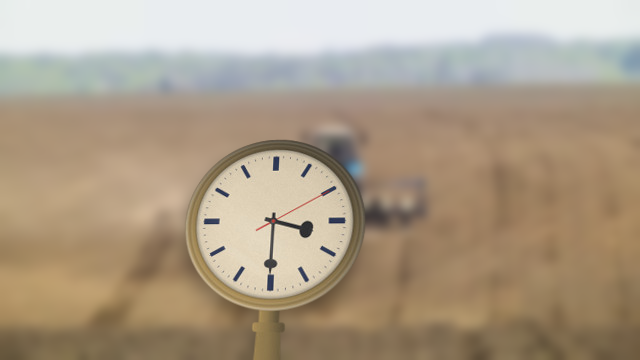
3:30:10
